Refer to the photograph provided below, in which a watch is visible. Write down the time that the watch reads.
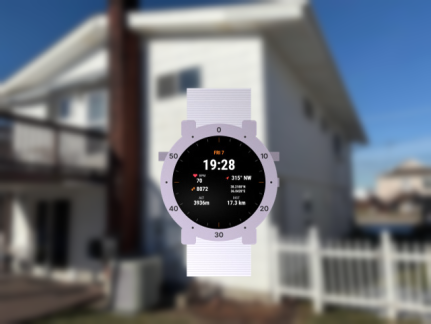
19:28
